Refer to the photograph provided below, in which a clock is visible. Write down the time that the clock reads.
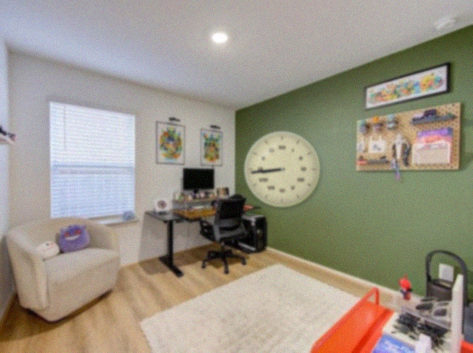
8:44
